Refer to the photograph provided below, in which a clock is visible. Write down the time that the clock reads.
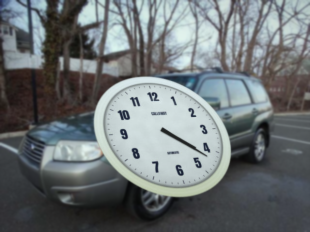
4:22
